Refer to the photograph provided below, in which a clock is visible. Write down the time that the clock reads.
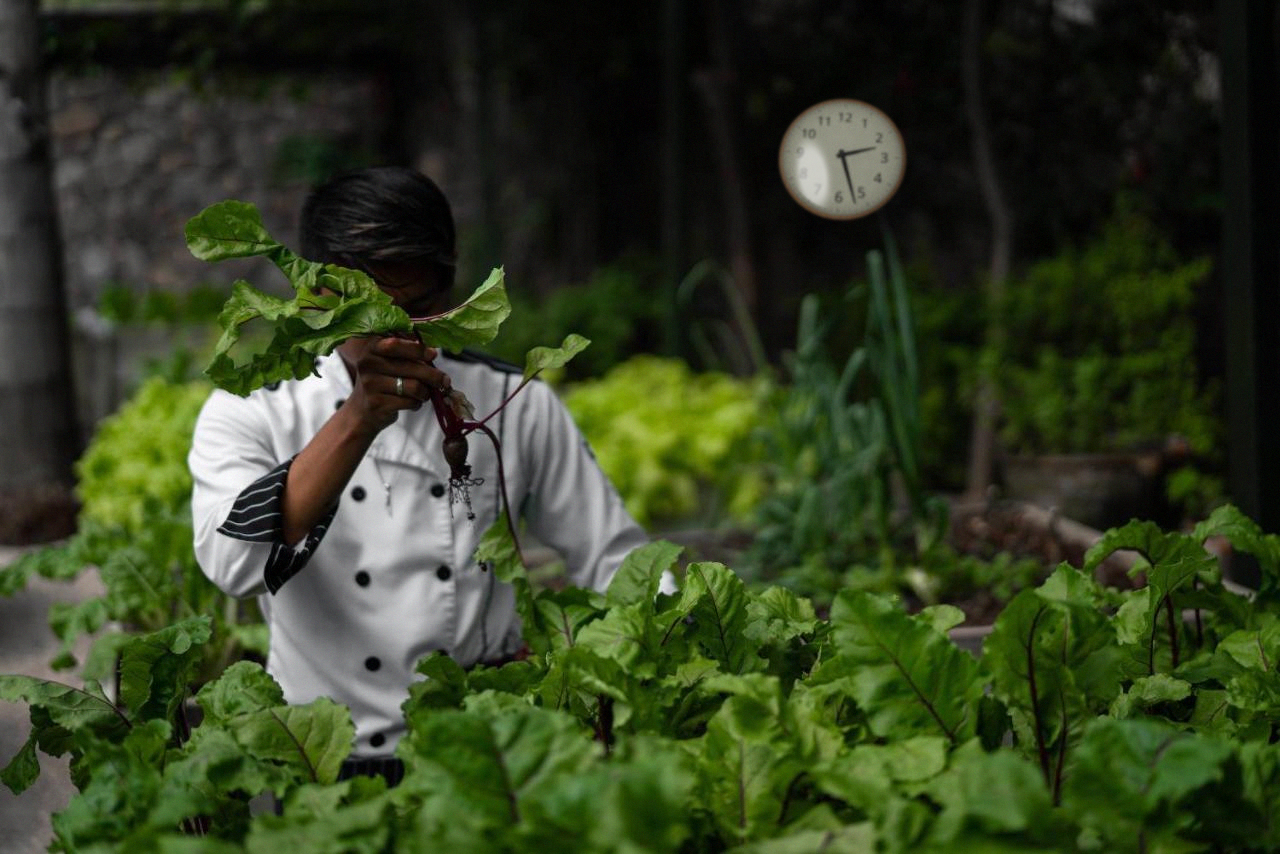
2:27
